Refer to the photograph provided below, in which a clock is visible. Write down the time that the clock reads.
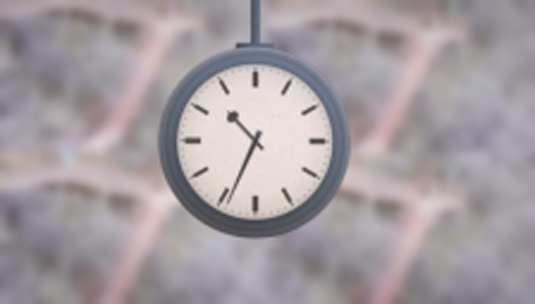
10:34
